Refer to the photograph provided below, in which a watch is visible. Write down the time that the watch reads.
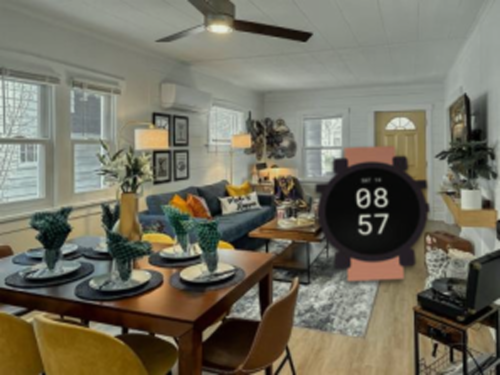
8:57
